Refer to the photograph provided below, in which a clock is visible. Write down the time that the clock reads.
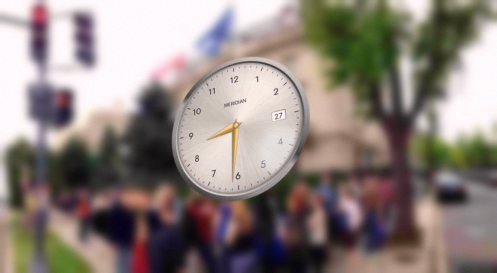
8:31
